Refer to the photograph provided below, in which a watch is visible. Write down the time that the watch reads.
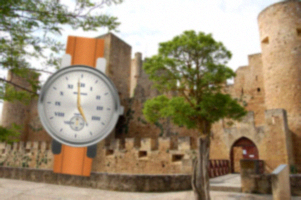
4:59
